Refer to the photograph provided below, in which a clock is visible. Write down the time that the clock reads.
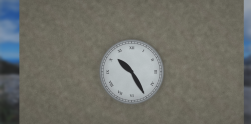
10:25
